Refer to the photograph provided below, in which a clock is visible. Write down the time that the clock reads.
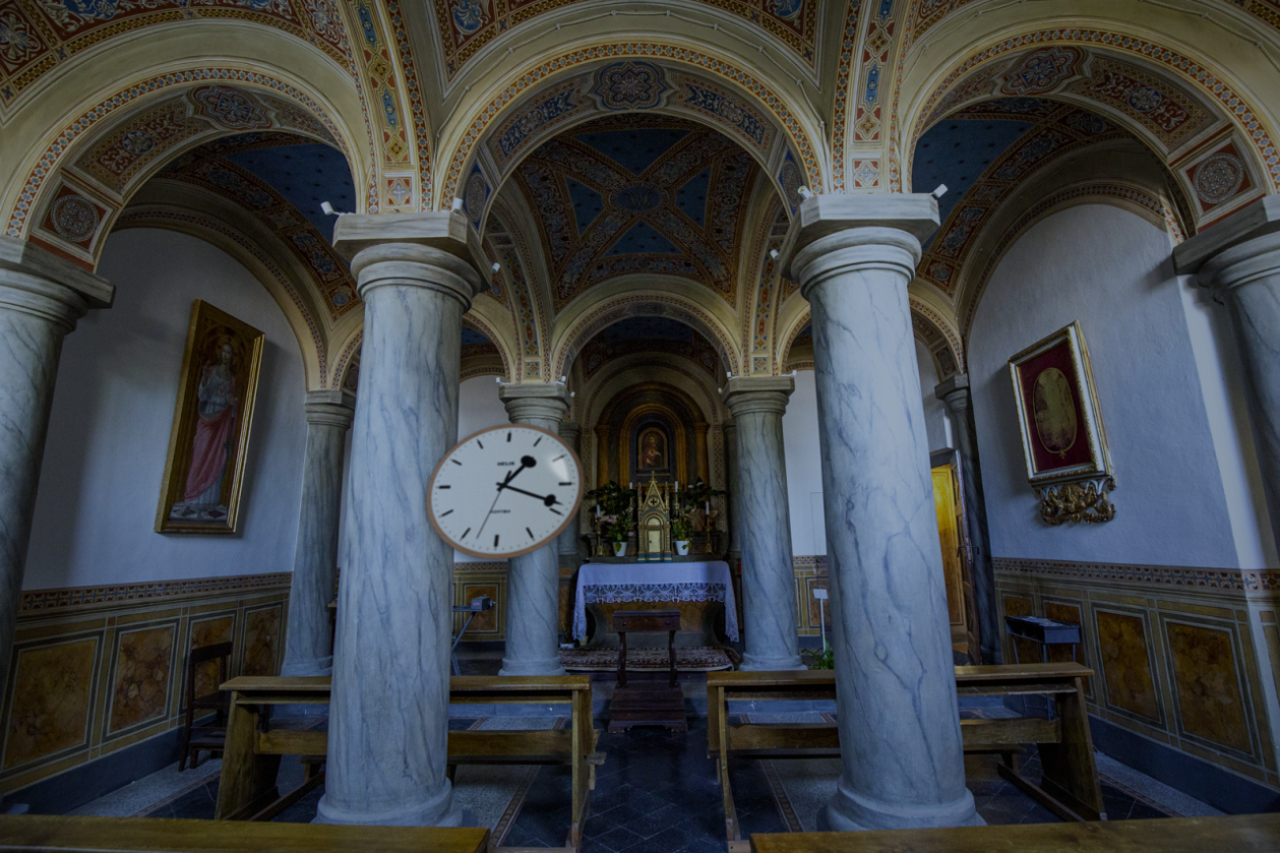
1:18:33
